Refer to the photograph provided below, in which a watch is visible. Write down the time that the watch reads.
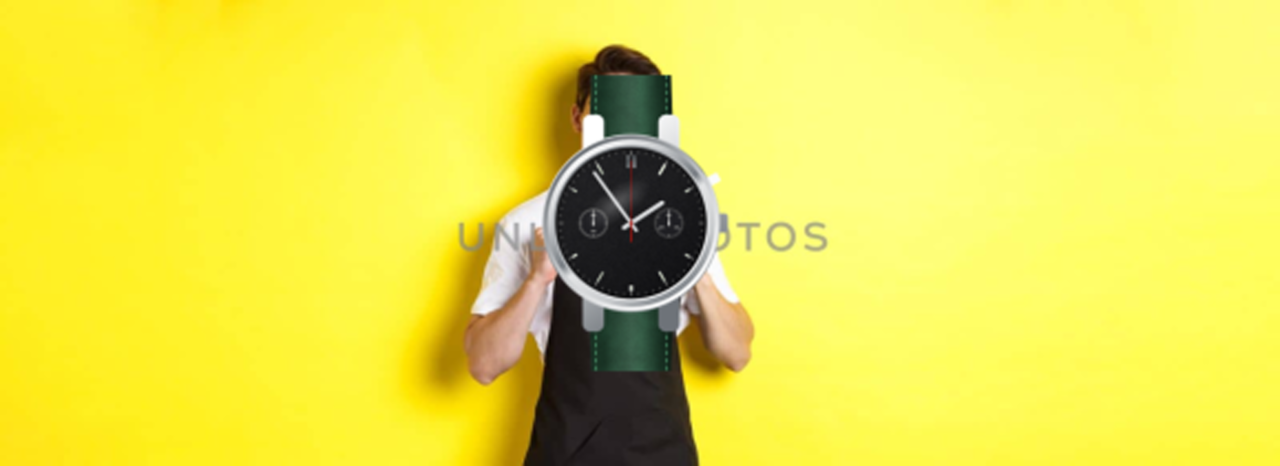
1:54
